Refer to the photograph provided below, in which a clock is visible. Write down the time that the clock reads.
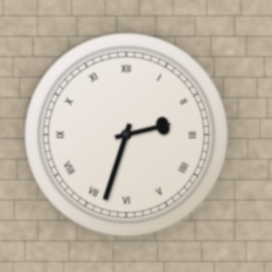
2:33
